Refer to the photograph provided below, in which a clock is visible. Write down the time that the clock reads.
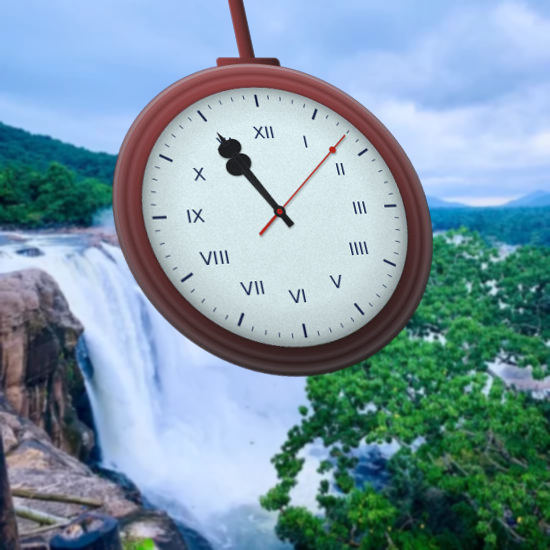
10:55:08
